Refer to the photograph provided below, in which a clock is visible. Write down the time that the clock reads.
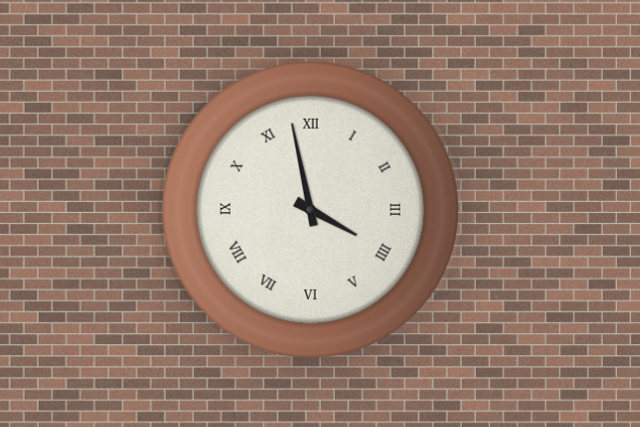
3:58
